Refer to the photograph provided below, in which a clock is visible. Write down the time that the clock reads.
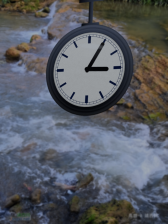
3:05
